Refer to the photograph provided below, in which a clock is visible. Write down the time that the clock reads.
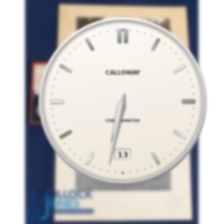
6:32
